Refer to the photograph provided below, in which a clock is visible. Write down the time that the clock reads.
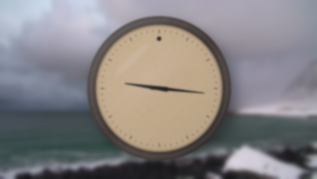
9:16
